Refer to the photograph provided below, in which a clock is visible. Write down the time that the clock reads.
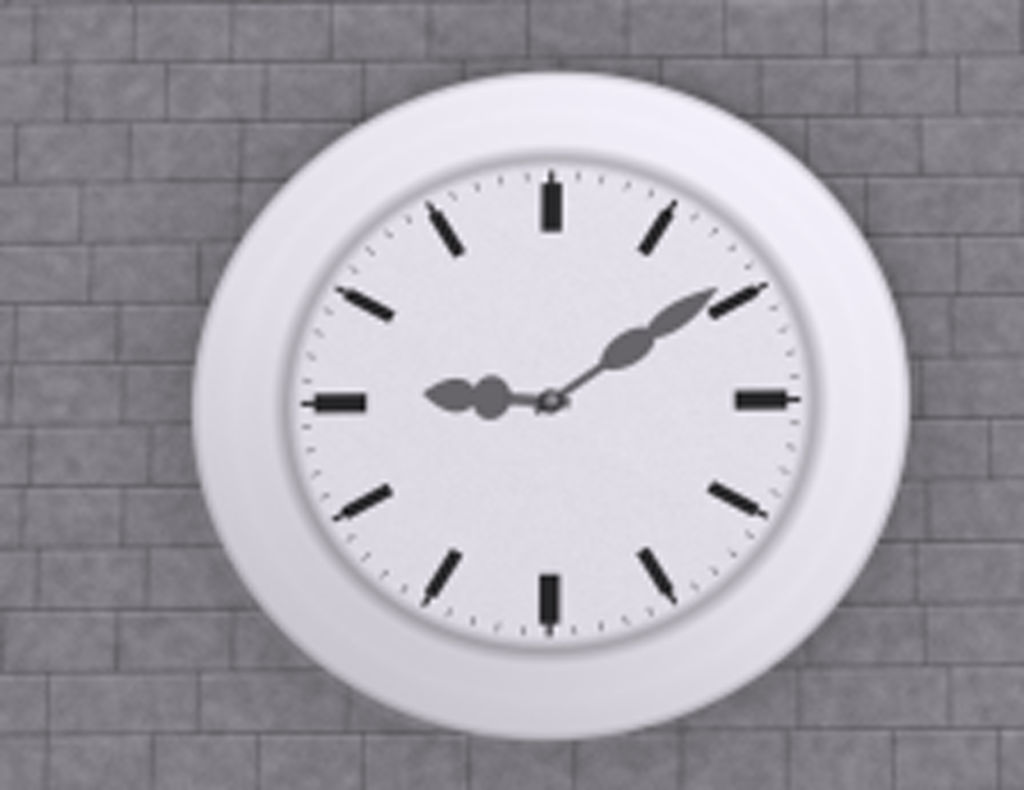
9:09
